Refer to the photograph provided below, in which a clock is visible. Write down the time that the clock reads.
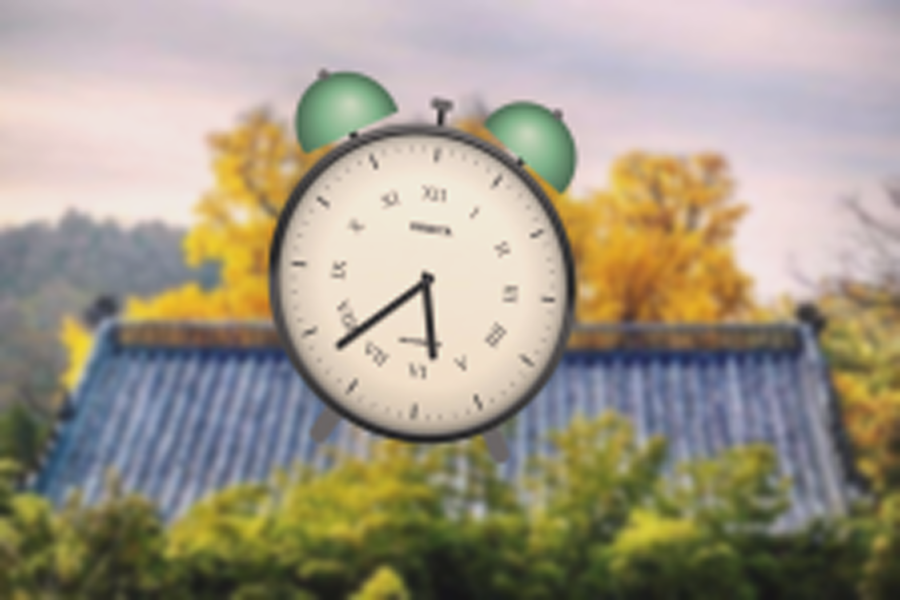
5:38
